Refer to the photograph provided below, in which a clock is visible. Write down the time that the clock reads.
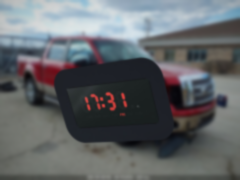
17:31
